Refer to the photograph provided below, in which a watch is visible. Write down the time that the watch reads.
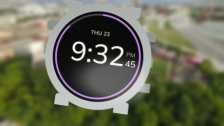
9:32:45
